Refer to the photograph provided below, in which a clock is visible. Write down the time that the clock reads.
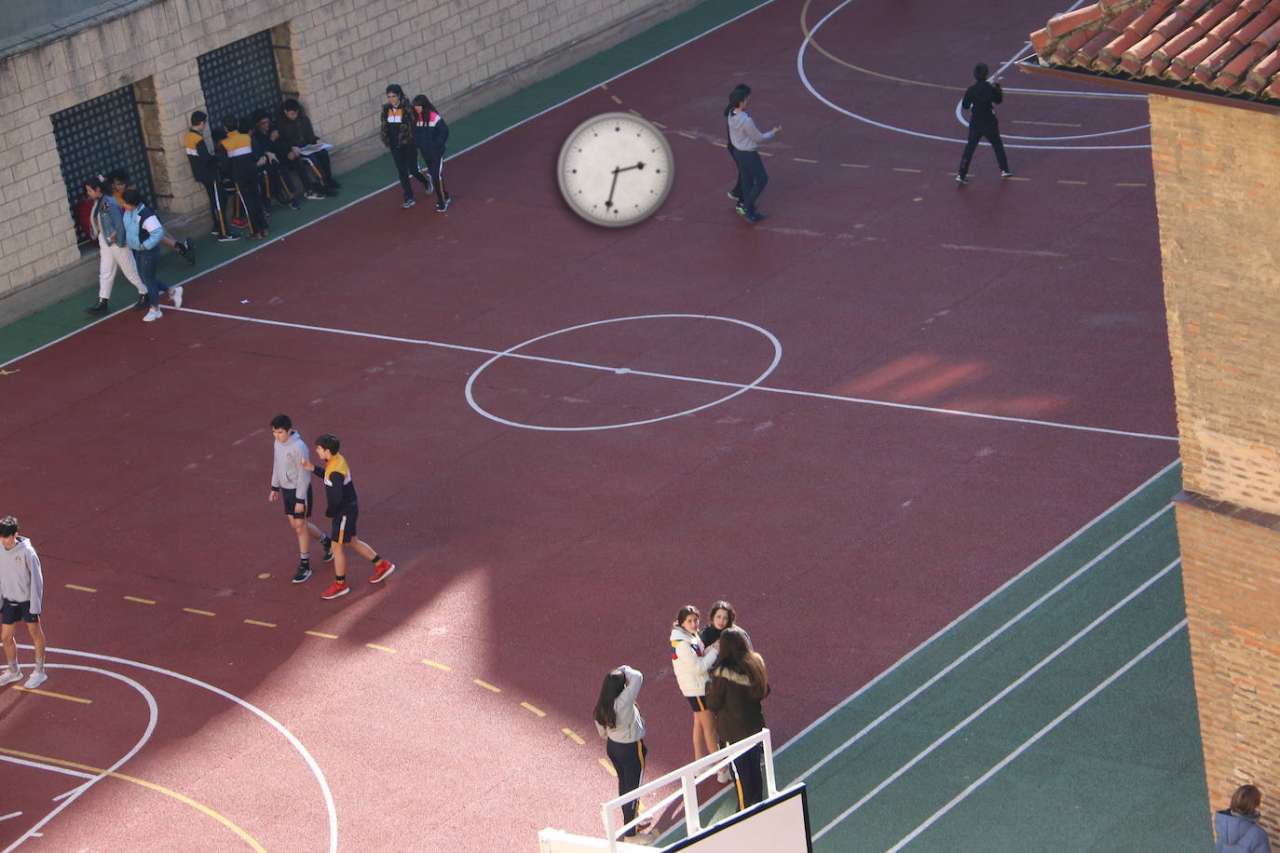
2:32
